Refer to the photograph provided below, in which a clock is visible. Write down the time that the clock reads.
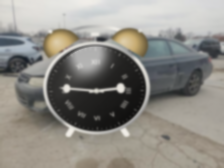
2:46
